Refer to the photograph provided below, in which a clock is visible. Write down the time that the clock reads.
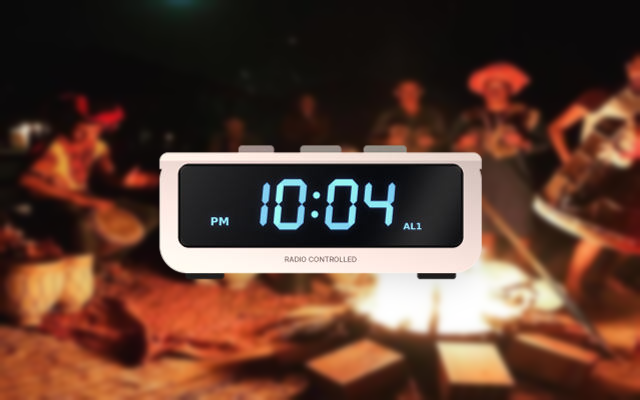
10:04
